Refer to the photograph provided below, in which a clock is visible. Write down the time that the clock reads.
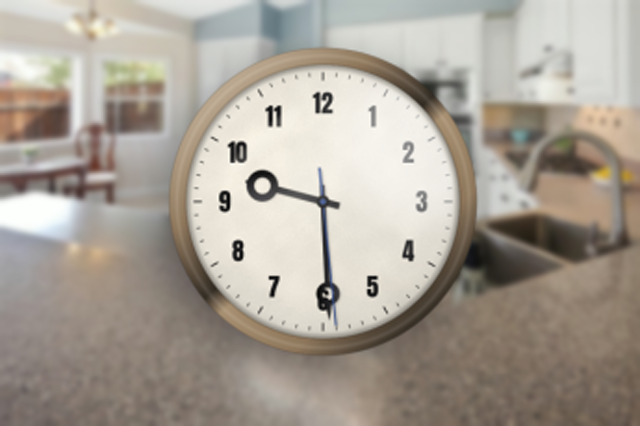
9:29:29
